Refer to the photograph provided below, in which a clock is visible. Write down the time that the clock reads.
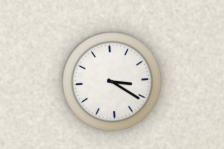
3:21
